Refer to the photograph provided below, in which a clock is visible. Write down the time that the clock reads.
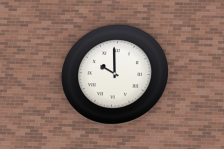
9:59
